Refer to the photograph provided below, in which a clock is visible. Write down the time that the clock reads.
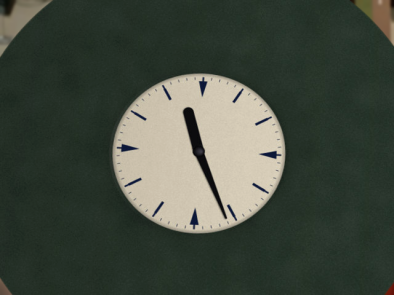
11:26
